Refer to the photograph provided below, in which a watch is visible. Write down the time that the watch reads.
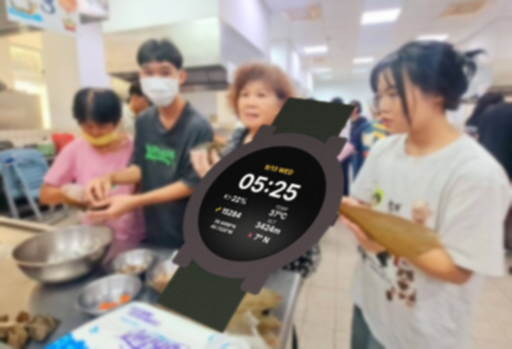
5:25
